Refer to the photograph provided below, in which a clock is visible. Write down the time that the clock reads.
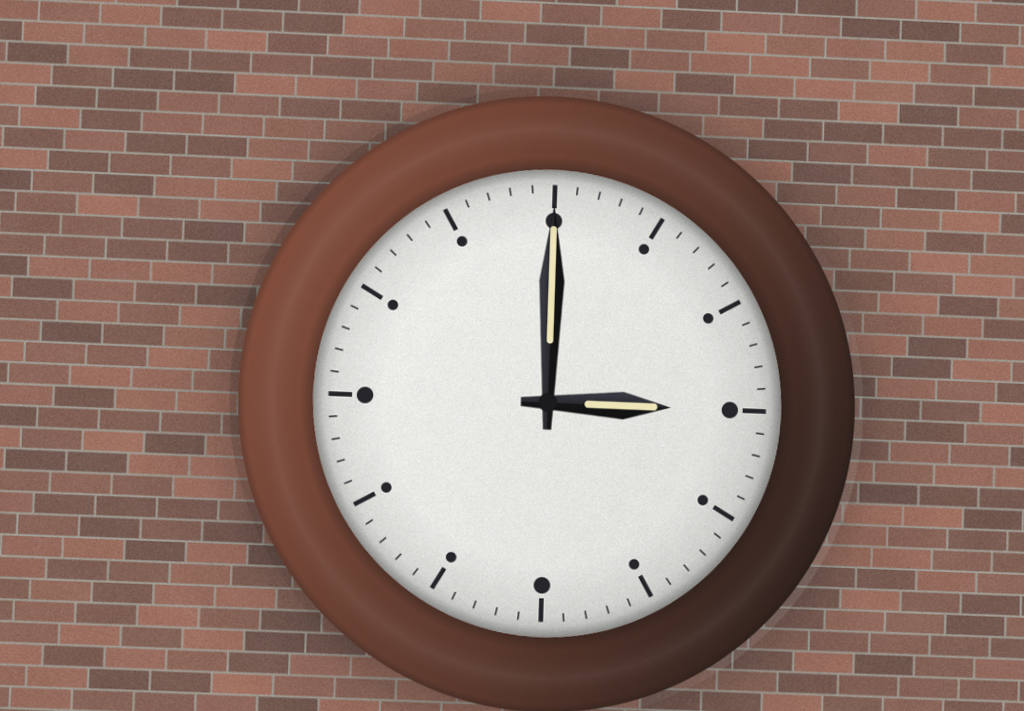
3:00
